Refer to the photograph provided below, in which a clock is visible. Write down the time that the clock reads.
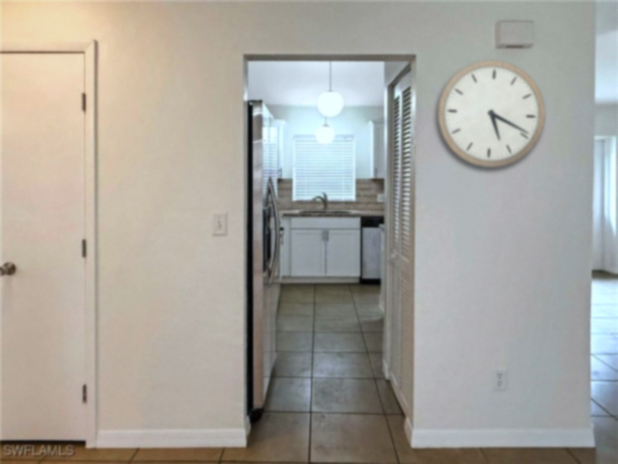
5:19
